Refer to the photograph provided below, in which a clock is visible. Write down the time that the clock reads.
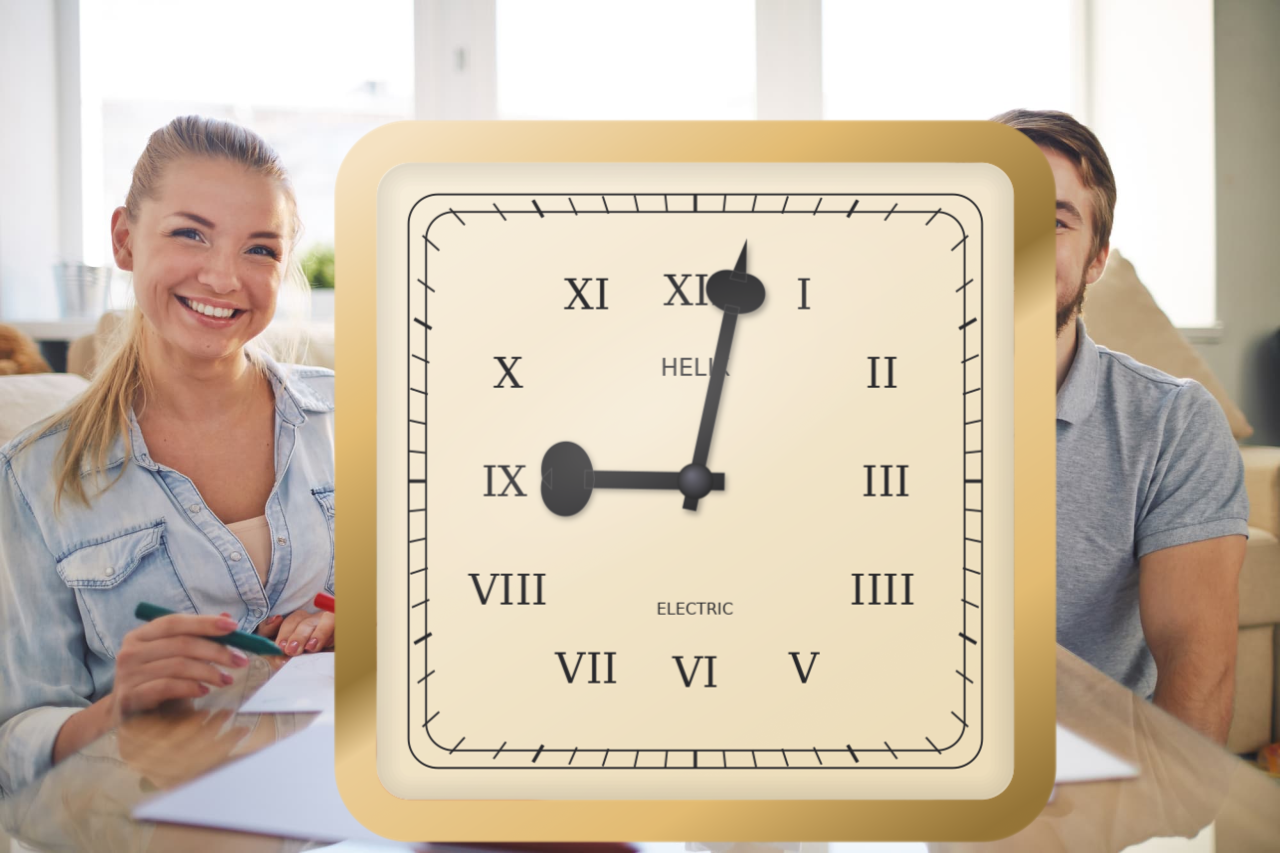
9:02
